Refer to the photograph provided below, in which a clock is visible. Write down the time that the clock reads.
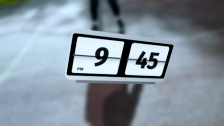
9:45
